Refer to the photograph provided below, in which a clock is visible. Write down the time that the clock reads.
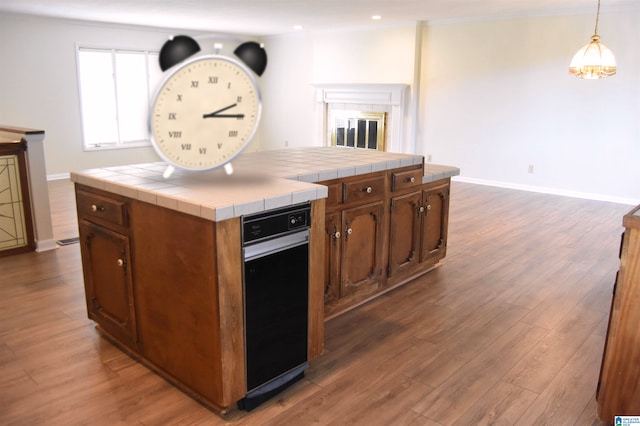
2:15
